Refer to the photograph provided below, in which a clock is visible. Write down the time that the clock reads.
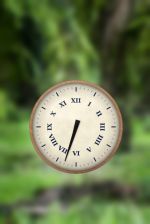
6:33
